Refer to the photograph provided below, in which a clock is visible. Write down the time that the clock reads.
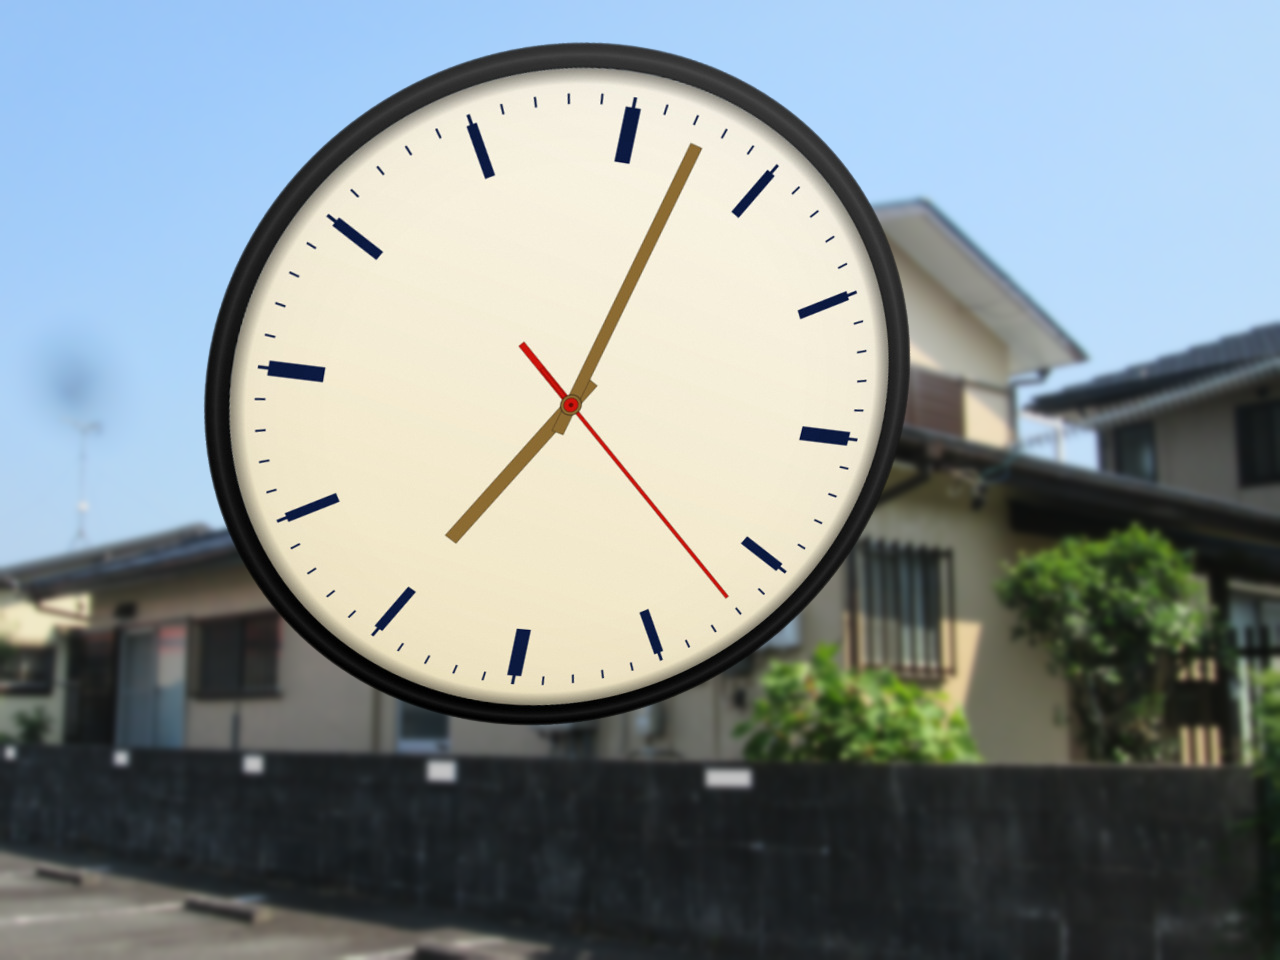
7:02:22
